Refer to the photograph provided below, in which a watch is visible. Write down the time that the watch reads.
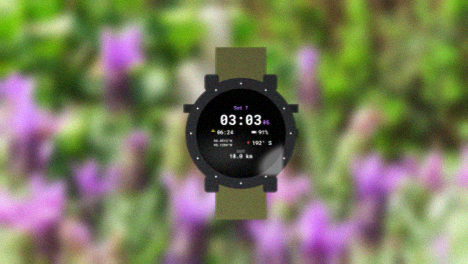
3:03
